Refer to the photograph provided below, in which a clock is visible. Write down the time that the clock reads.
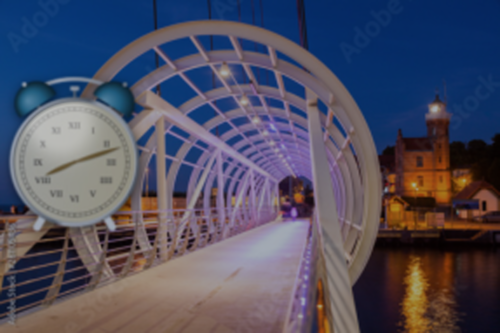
8:12
